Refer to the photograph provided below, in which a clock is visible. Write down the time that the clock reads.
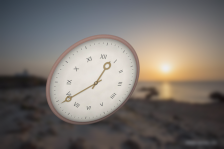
12:39
